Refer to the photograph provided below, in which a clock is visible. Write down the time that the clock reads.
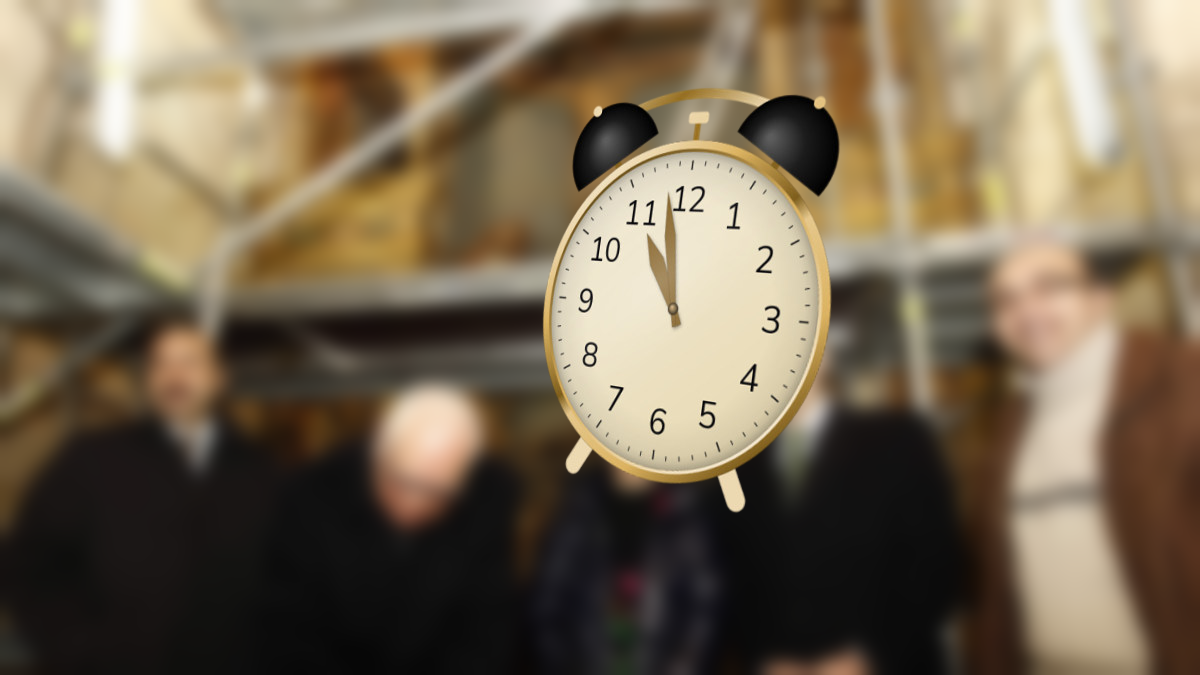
10:58
